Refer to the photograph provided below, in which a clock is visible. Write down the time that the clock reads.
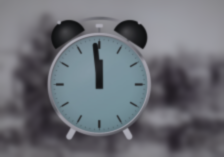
11:59
